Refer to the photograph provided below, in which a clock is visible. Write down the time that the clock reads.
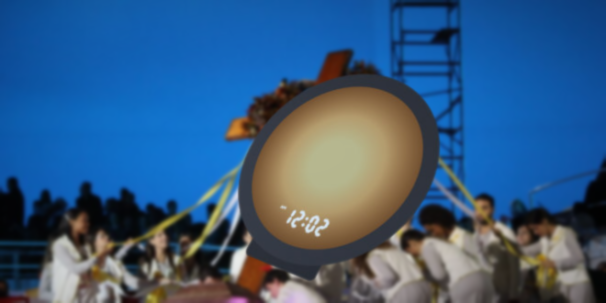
12:02
